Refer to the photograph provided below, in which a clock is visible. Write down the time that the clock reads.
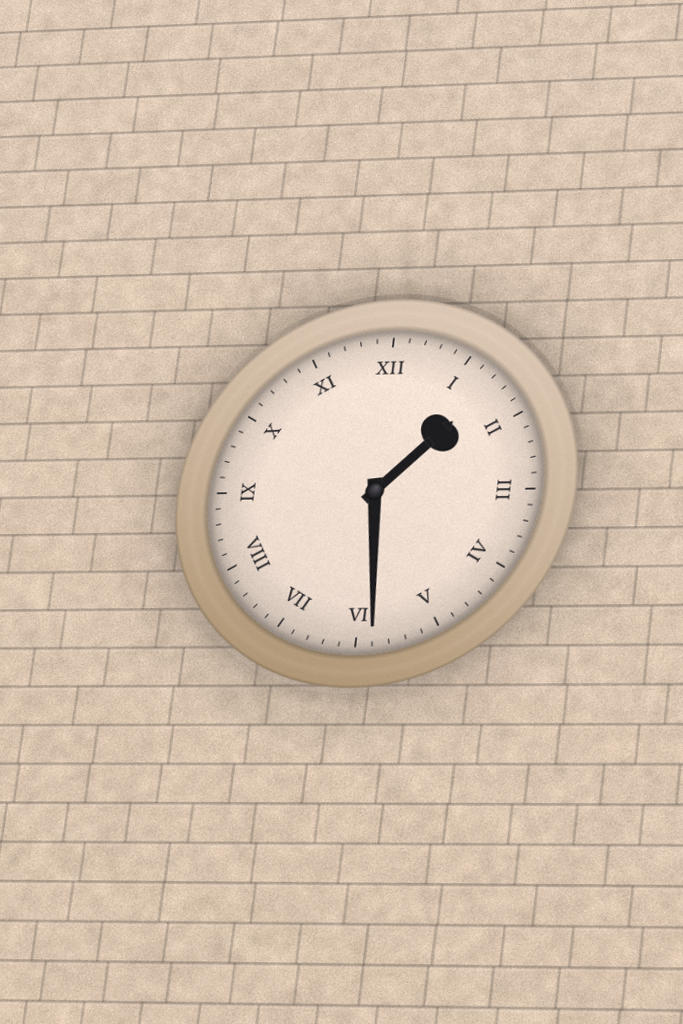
1:29
